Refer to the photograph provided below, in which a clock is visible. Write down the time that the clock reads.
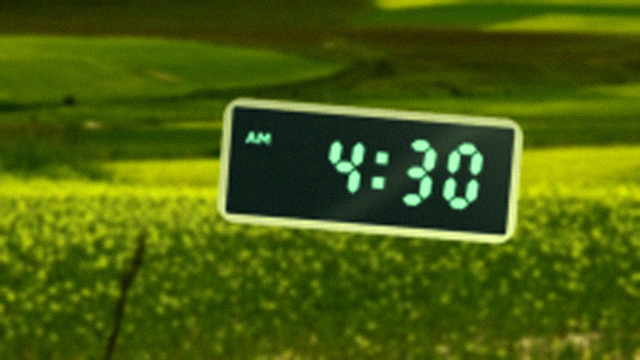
4:30
